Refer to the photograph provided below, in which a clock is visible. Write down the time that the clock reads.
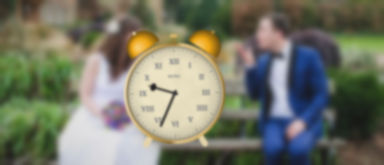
9:34
